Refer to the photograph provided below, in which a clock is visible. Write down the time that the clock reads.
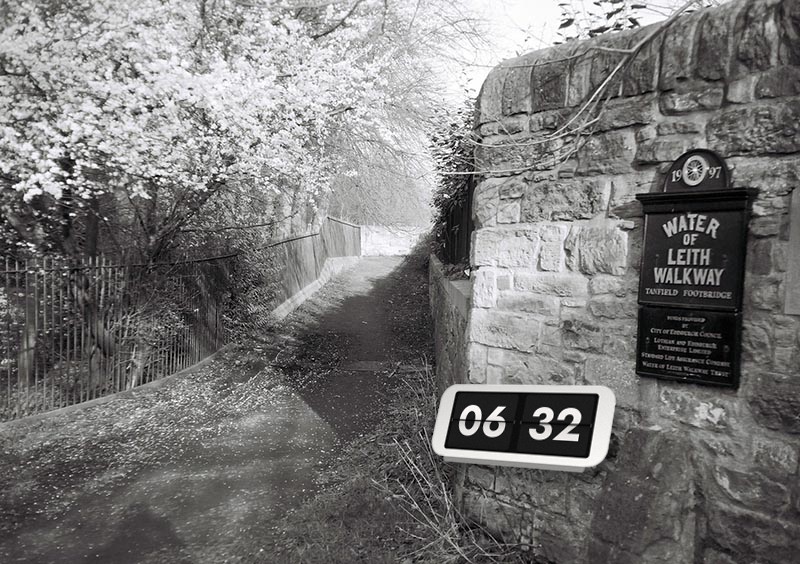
6:32
